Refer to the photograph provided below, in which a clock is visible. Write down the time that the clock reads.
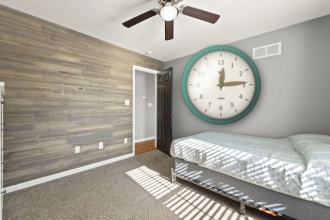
12:14
